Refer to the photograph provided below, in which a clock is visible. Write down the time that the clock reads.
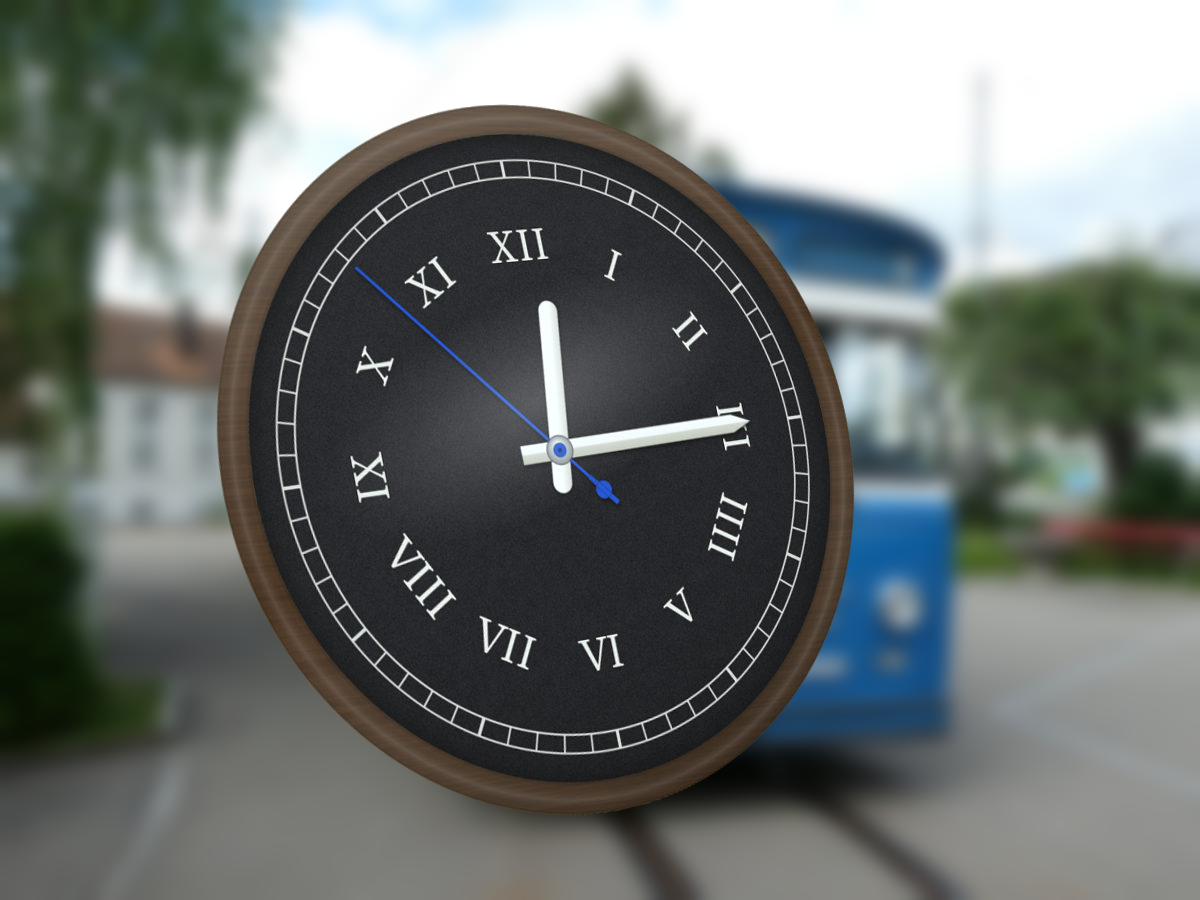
12:14:53
